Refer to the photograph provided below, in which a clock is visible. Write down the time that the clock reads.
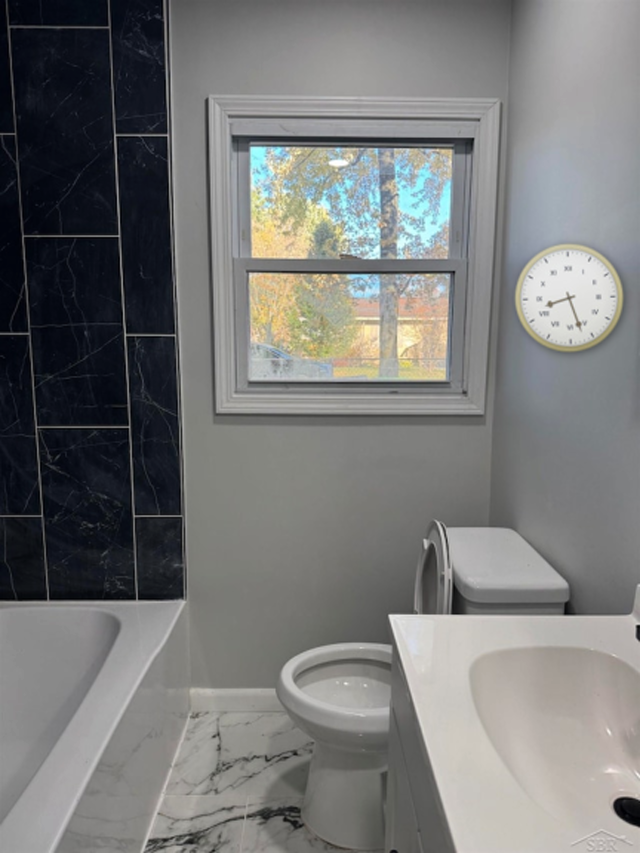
8:27
